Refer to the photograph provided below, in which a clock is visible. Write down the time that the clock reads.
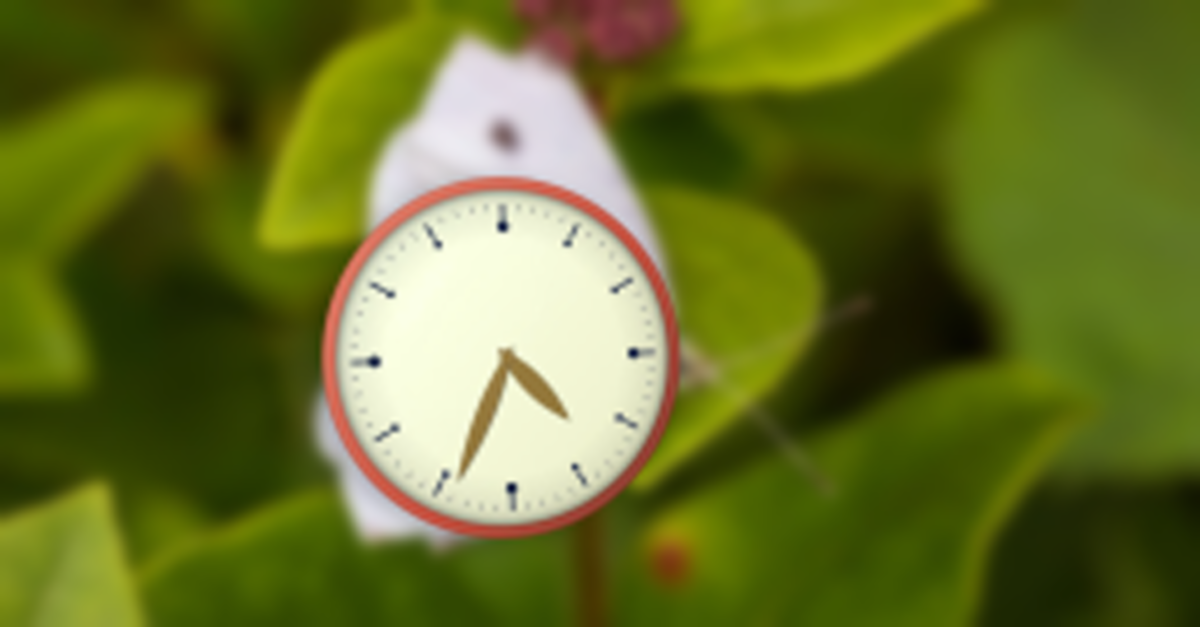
4:34
